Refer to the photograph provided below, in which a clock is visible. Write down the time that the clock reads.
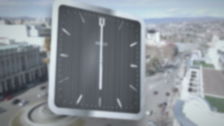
6:00
